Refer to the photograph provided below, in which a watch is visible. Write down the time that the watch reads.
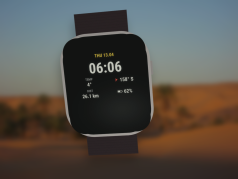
6:06
